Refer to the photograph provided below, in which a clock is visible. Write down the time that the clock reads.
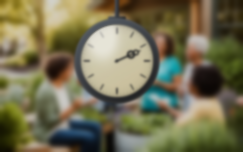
2:11
